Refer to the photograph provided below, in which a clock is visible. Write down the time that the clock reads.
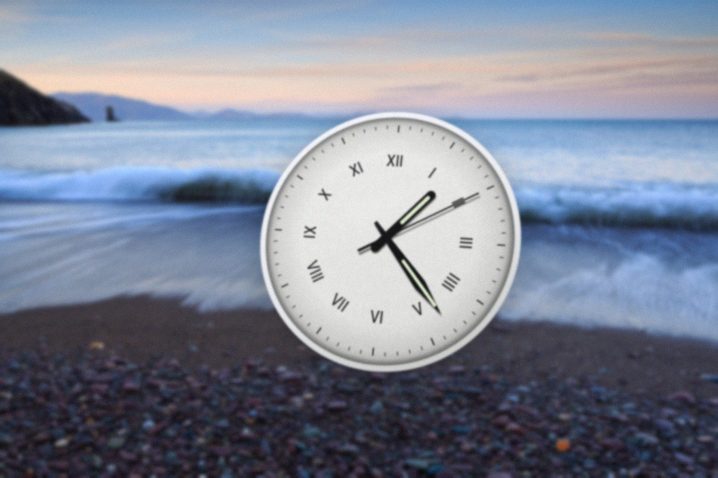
1:23:10
